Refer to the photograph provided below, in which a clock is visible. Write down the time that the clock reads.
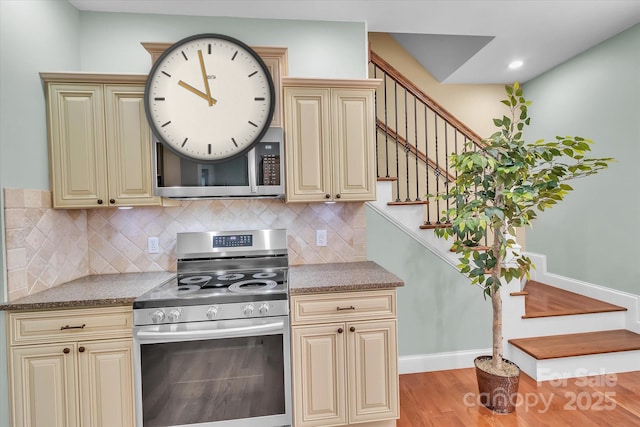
9:58
